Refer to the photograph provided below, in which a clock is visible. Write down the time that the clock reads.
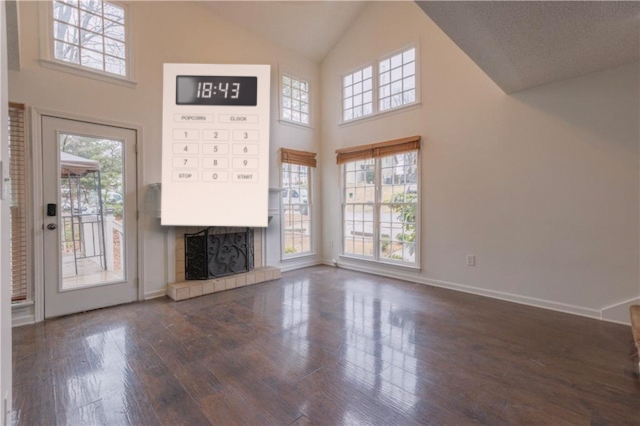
18:43
